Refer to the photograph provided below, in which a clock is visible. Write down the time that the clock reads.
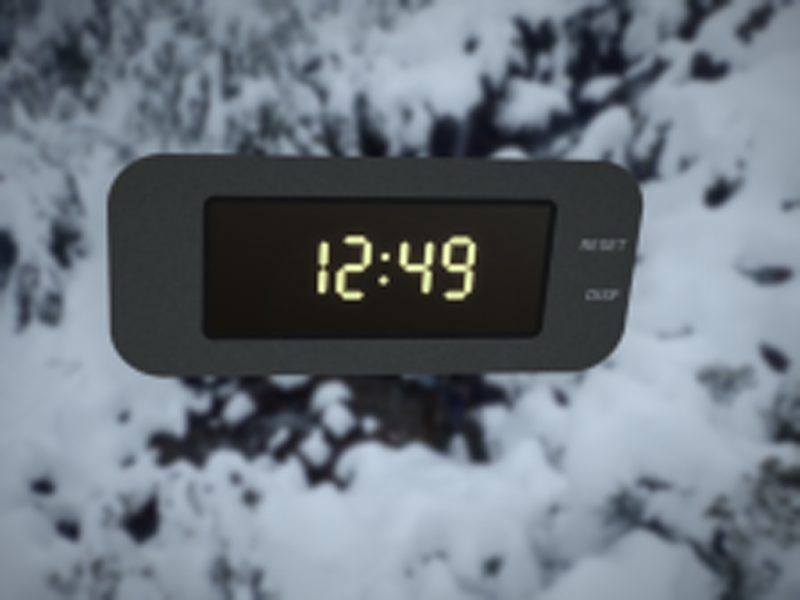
12:49
